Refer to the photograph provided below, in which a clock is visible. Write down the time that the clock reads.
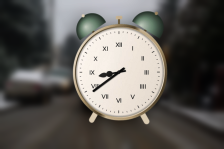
8:39
